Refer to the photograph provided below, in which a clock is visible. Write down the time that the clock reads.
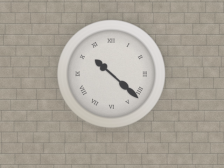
10:22
